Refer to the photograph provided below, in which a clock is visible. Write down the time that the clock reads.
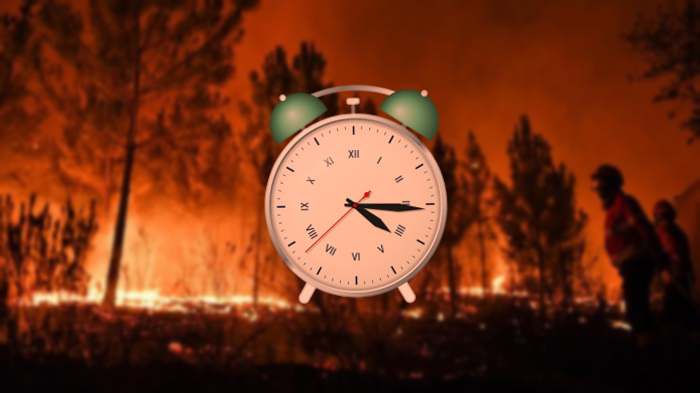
4:15:38
